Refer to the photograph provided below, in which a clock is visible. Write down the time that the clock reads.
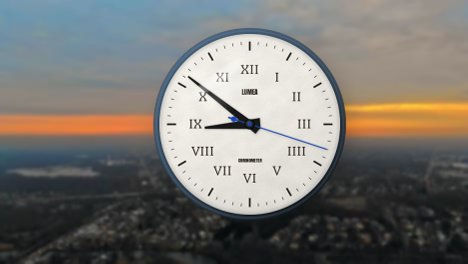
8:51:18
